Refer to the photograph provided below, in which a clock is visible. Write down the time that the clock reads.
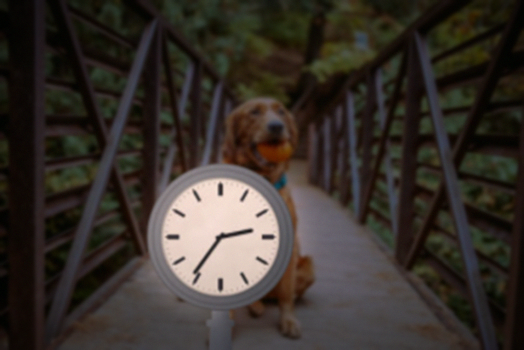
2:36
